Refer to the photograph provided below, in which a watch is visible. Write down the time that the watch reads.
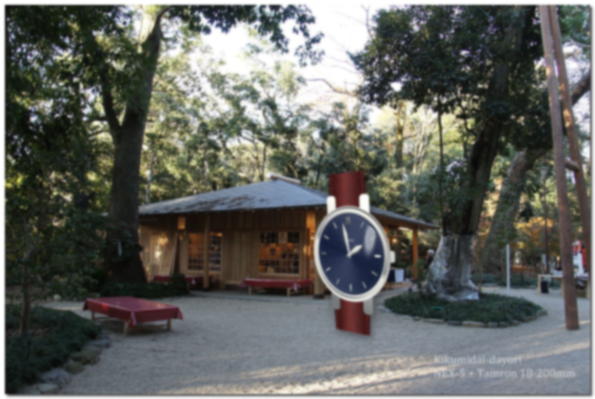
1:58
